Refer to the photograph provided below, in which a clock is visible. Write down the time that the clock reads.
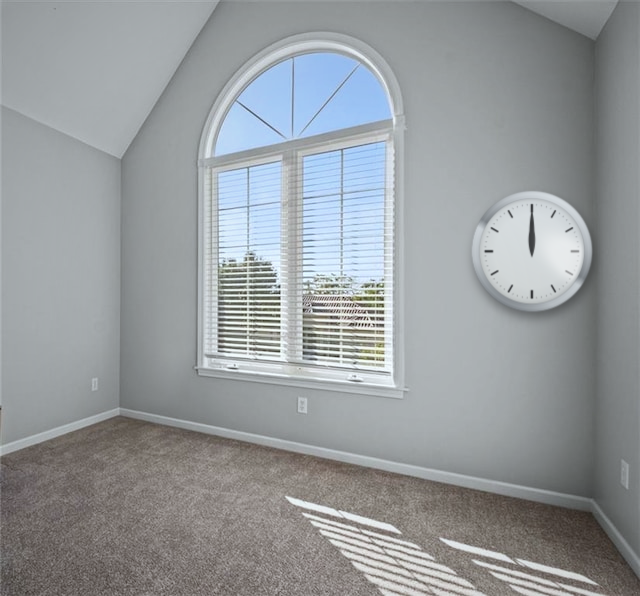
12:00
